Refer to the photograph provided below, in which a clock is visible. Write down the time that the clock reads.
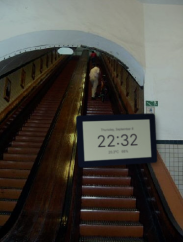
22:32
